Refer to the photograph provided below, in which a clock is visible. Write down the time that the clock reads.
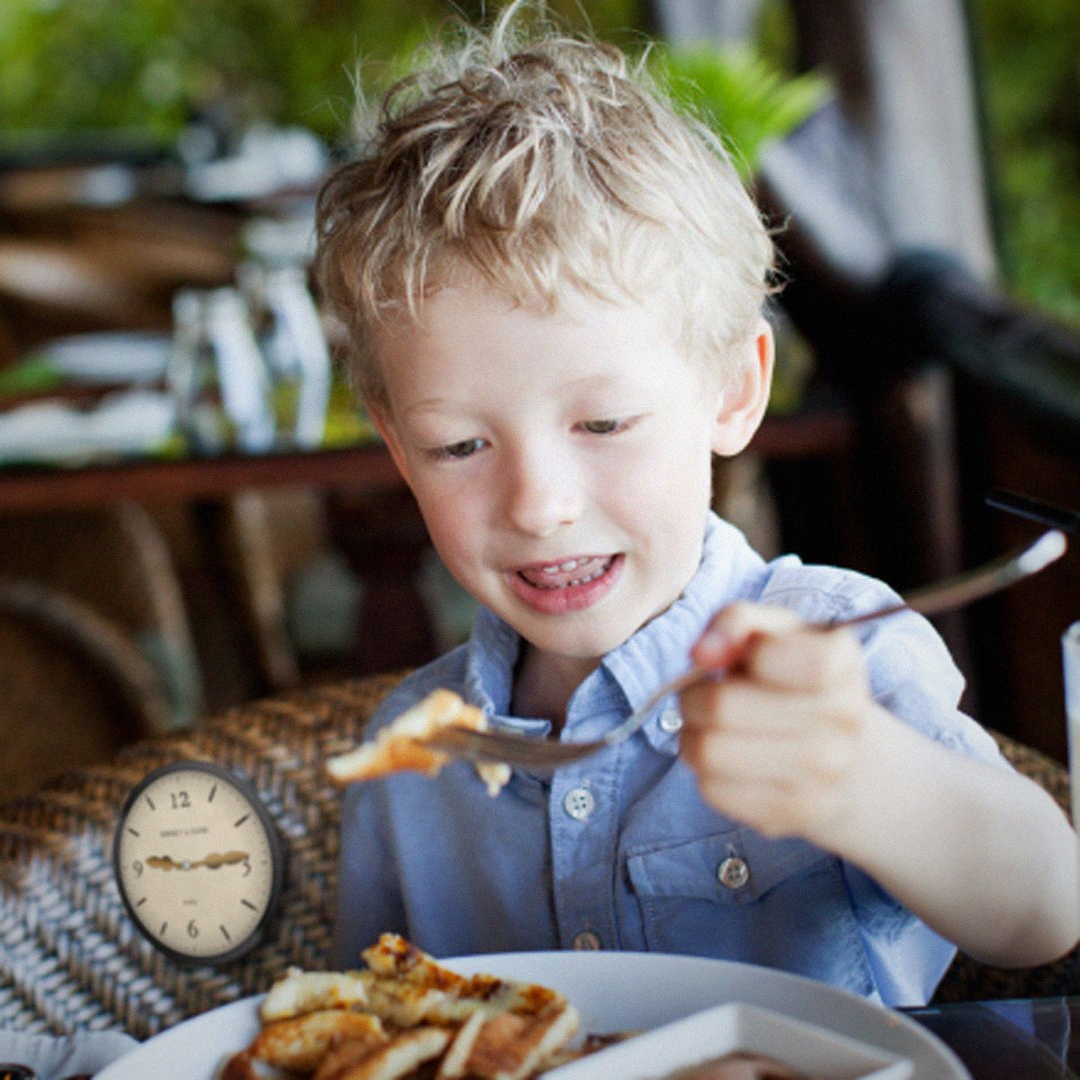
9:14
